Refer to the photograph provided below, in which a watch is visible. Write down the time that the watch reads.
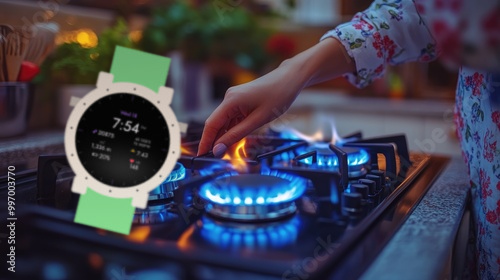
7:54
